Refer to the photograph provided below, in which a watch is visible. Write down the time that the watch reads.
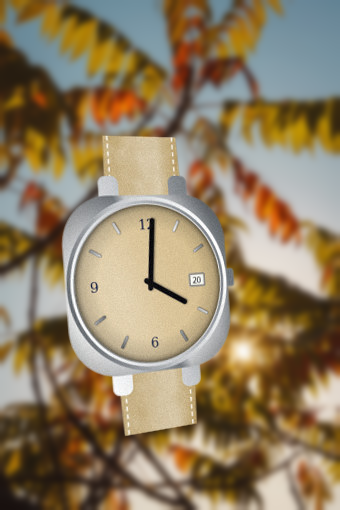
4:01
